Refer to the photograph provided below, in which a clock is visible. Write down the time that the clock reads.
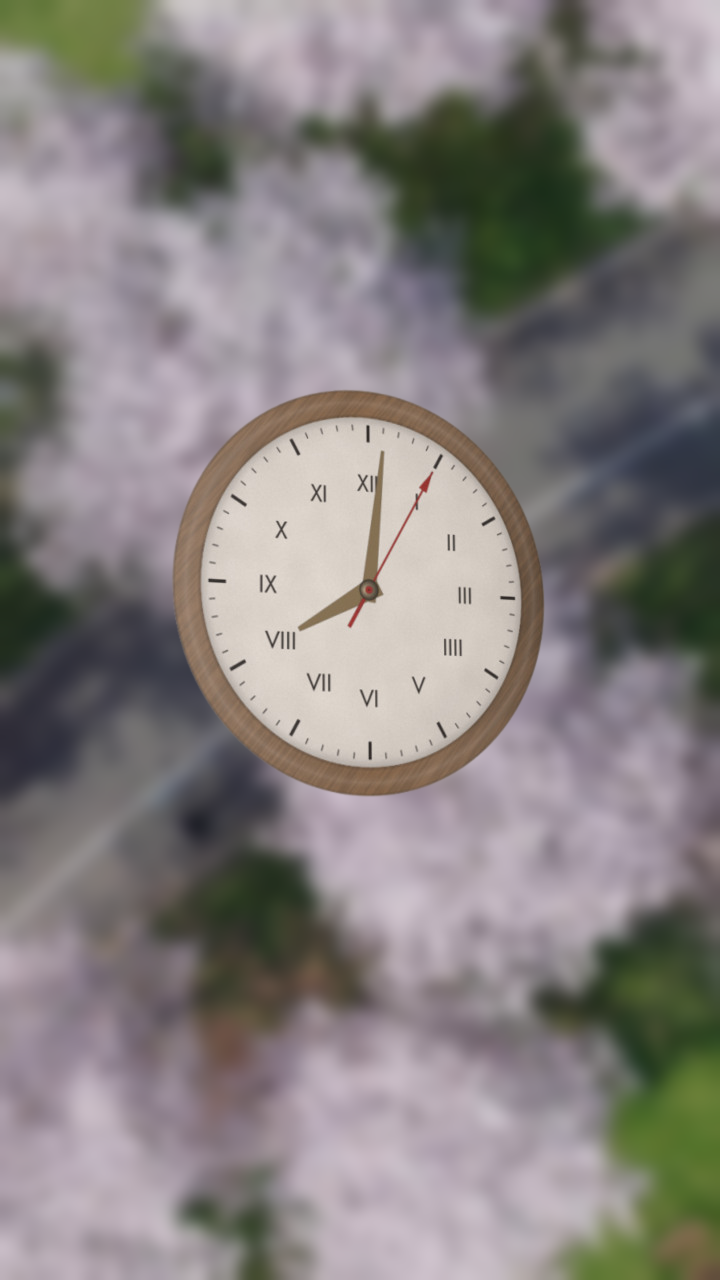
8:01:05
